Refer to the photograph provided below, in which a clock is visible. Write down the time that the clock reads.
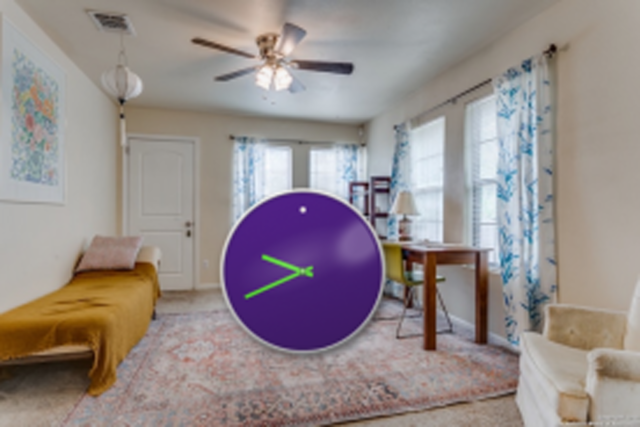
9:41
